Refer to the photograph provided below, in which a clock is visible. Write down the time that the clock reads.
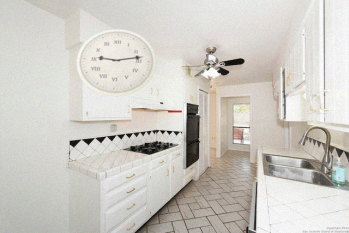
9:13
